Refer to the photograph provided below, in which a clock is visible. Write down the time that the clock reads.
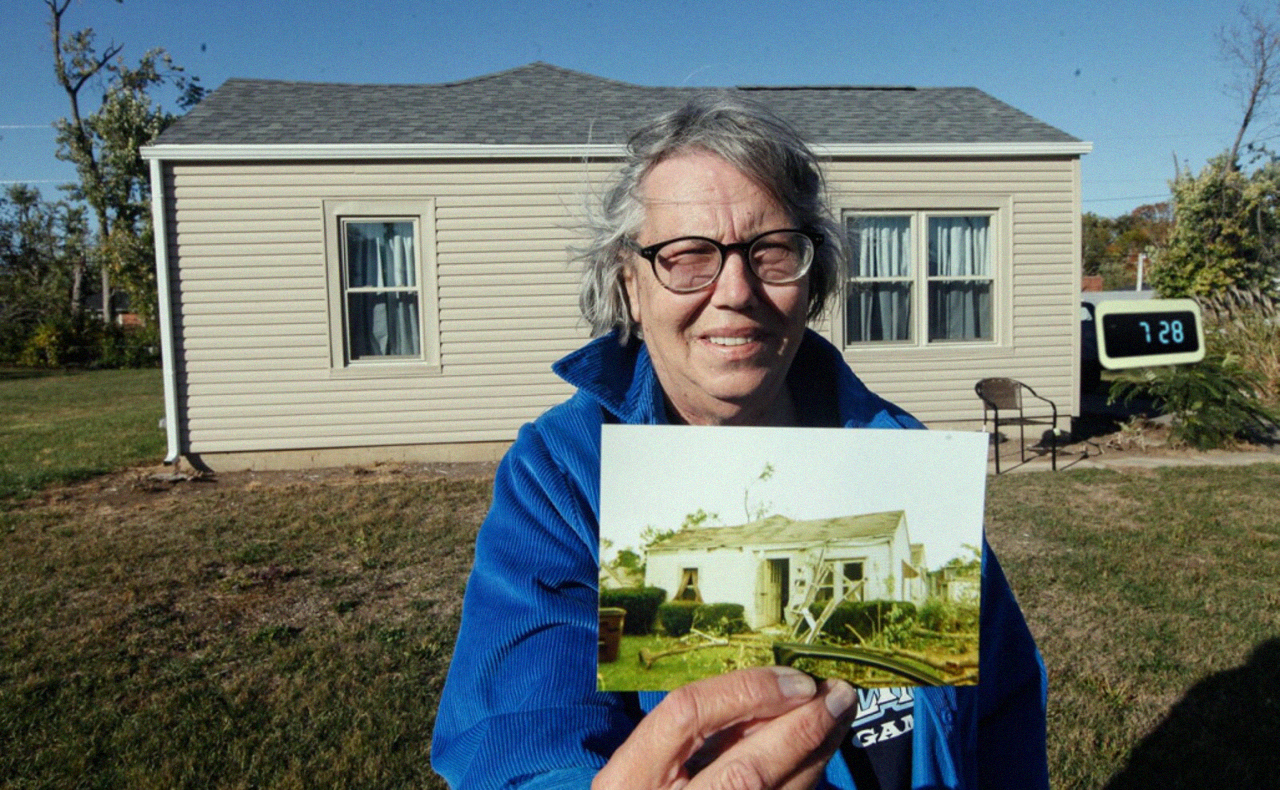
7:28
